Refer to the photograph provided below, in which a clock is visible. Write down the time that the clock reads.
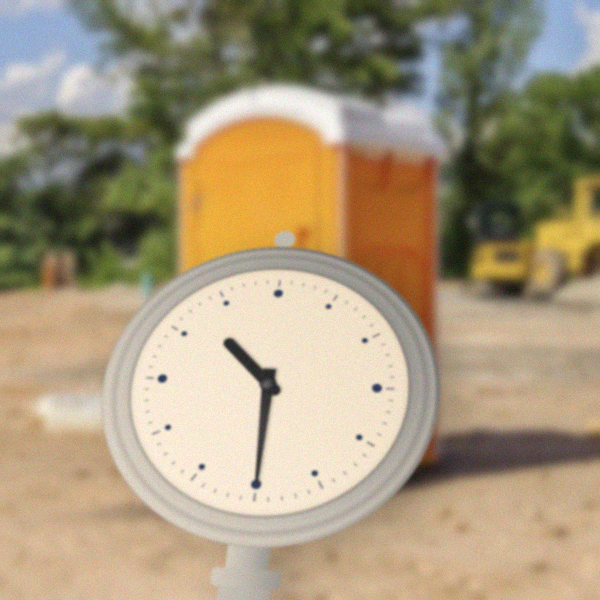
10:30
